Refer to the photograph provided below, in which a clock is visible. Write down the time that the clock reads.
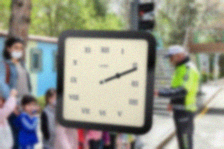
2:11
